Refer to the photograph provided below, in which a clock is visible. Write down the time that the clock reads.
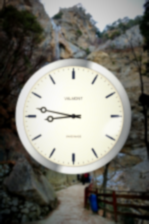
8:47
